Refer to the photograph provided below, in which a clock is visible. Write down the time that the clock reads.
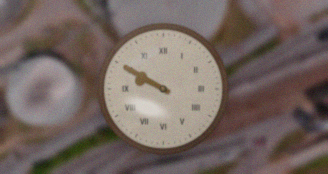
9:50
